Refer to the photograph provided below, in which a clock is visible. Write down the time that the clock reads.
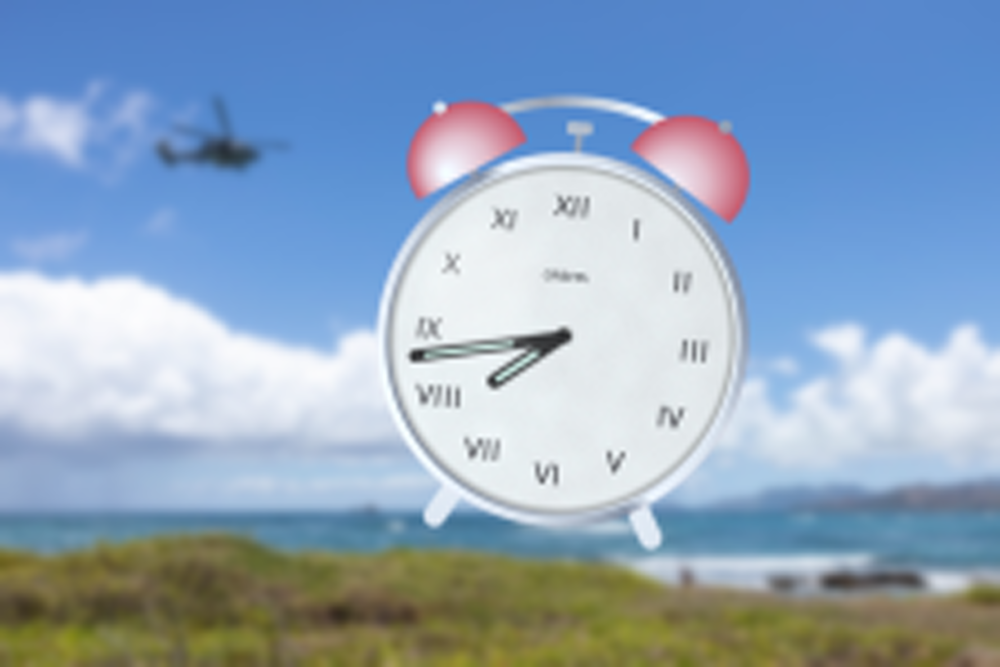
7:43
